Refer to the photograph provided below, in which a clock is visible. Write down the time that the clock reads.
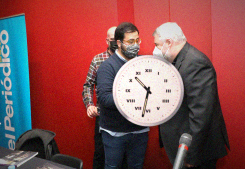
10:32
